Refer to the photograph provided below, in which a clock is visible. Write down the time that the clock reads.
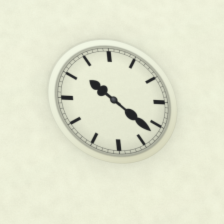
10:22
